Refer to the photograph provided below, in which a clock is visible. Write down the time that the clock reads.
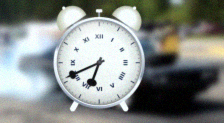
6:41
